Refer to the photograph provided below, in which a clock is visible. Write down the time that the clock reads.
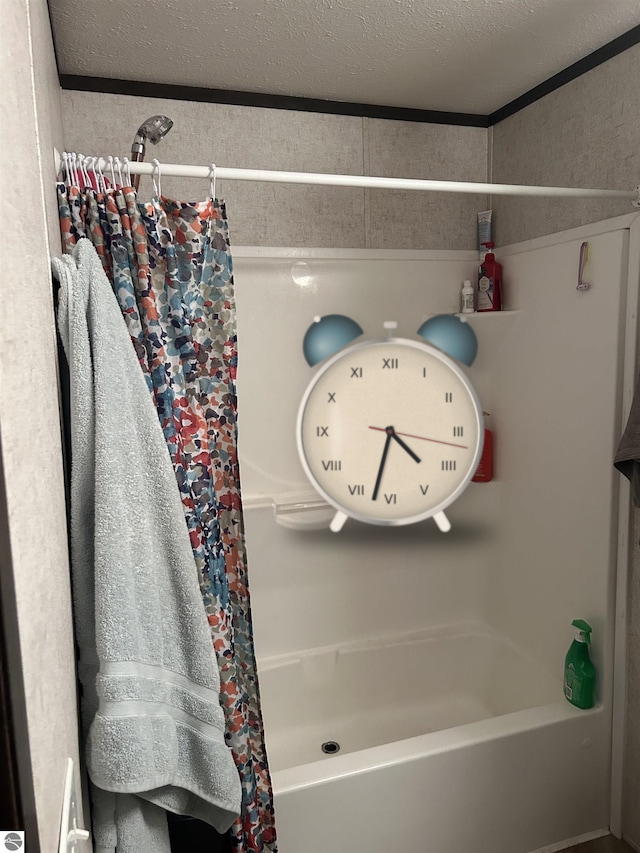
4:32:17
